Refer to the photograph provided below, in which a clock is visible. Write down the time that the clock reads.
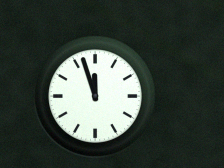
11:57
